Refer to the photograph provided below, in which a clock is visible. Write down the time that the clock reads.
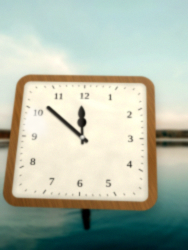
11:52
